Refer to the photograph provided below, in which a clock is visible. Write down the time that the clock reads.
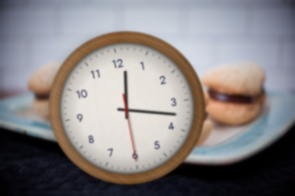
12:17:30
